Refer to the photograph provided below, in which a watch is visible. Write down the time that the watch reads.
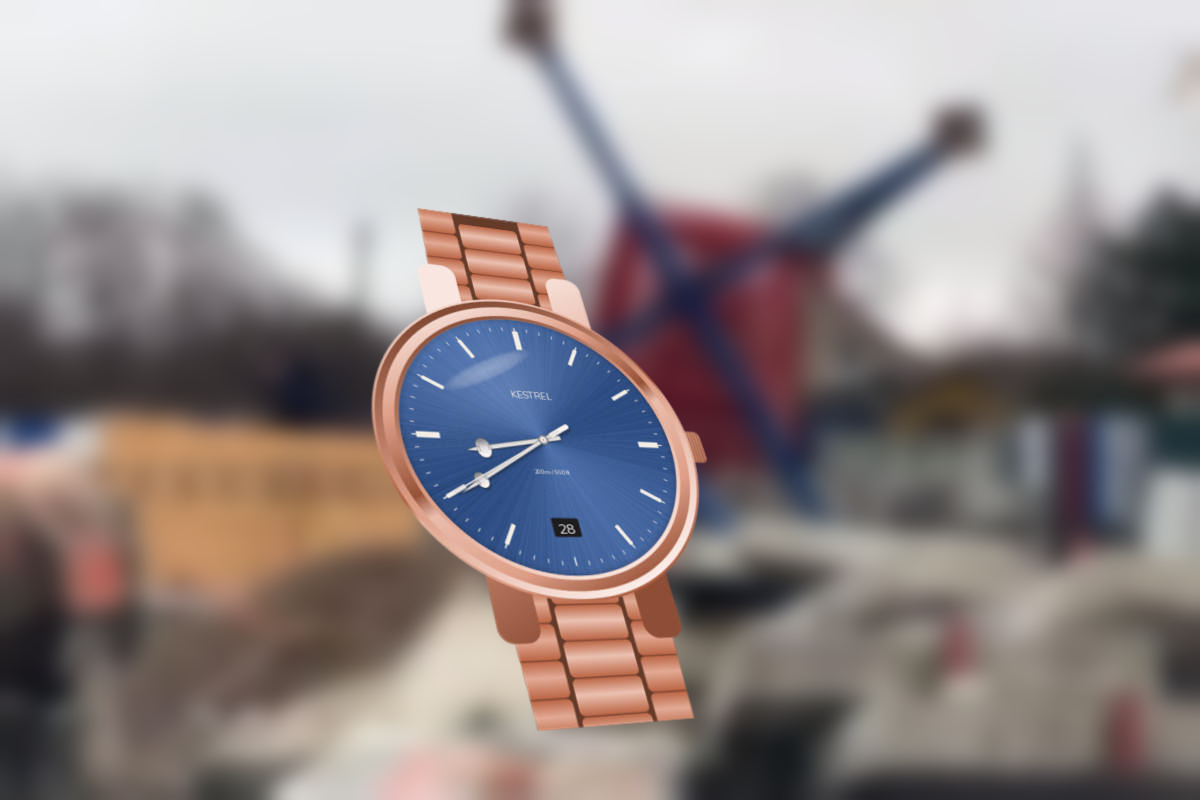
8:39:40
